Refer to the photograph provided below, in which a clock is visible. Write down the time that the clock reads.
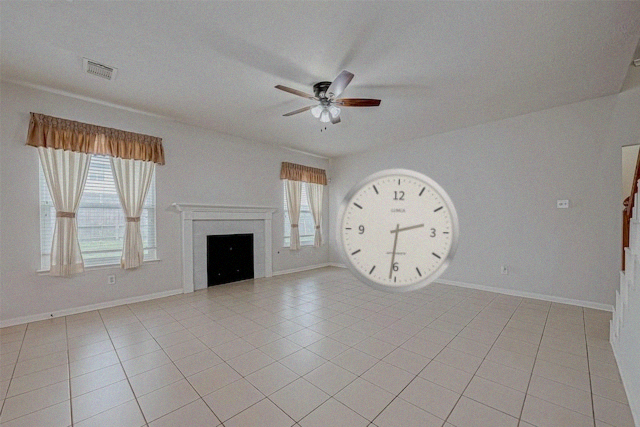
2:31
